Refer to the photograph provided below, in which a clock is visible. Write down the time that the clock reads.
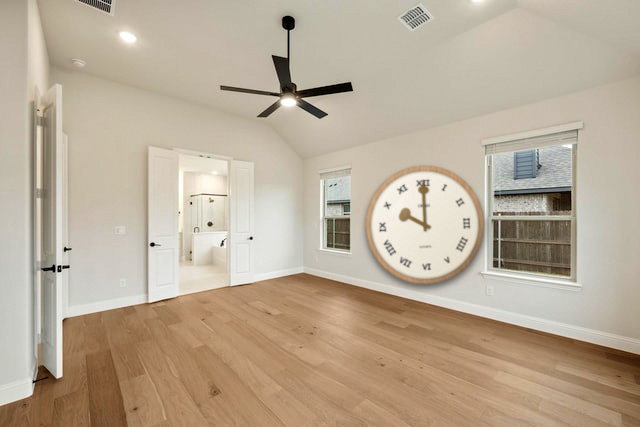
10:00
